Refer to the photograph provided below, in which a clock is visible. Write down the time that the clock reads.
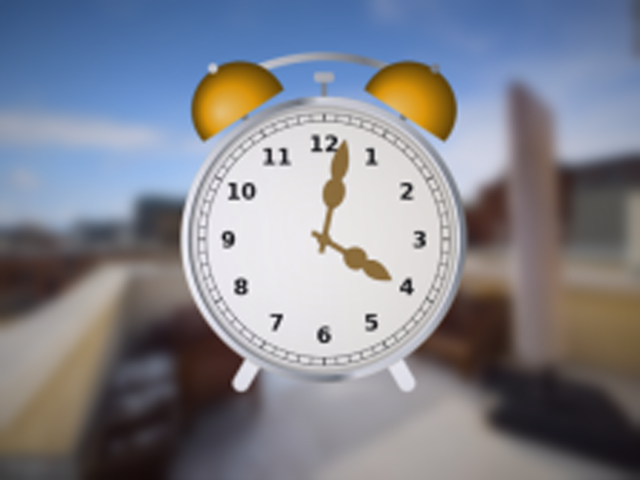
4:02
